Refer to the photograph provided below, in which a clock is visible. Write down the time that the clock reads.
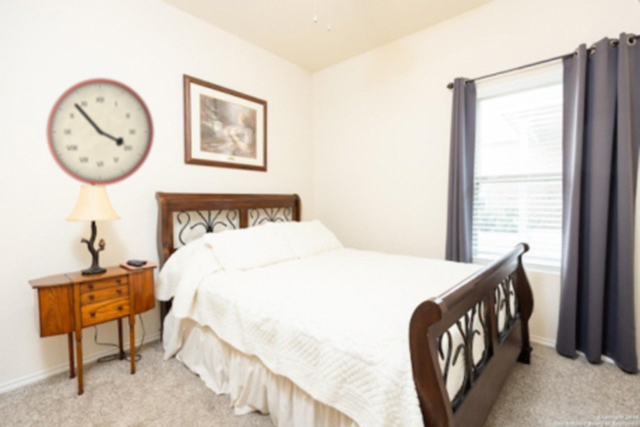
3:53
